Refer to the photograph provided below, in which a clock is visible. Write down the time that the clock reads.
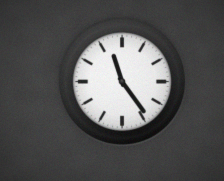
11:24
